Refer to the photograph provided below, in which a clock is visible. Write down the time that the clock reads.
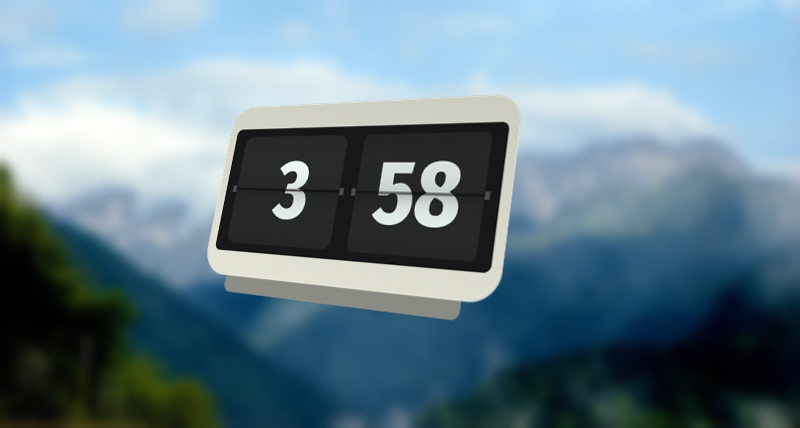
3:58
